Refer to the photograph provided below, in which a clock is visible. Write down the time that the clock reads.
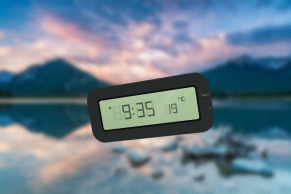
9:35
